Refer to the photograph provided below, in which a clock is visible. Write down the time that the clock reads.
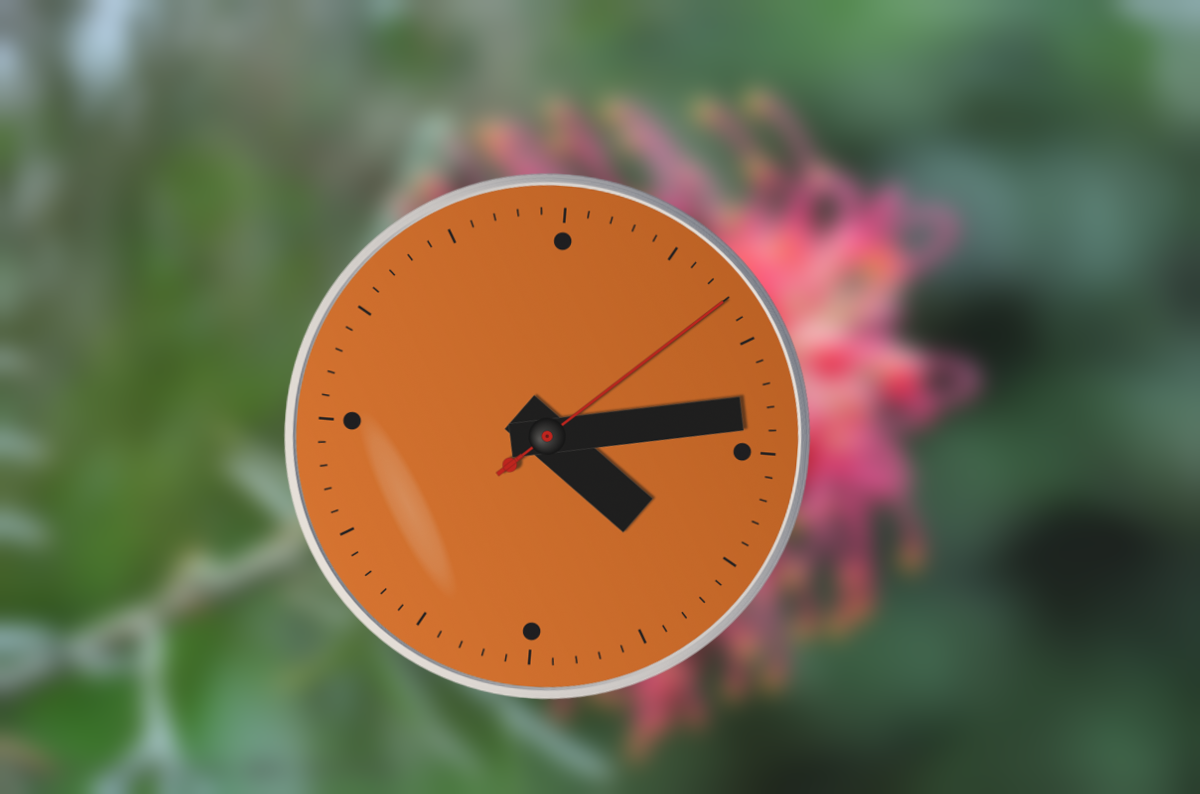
4:13:08
